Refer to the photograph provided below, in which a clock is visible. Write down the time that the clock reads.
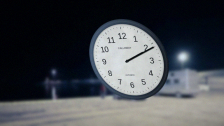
2:11
